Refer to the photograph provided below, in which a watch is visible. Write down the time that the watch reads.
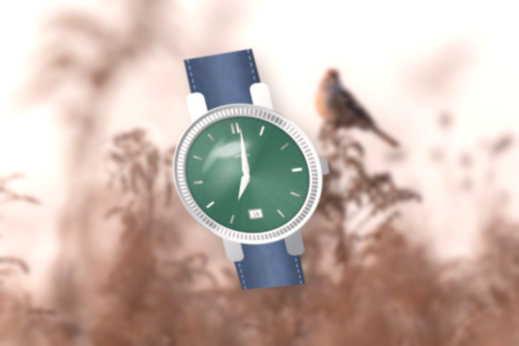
7:01
